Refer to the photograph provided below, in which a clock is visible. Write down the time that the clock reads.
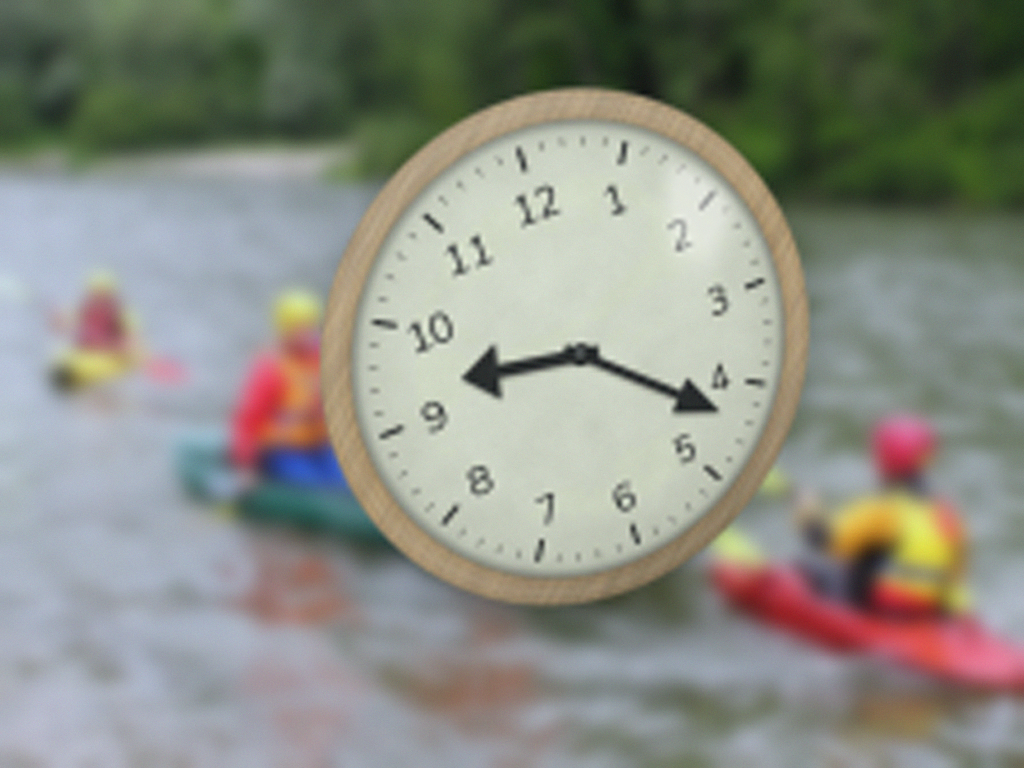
9:22
